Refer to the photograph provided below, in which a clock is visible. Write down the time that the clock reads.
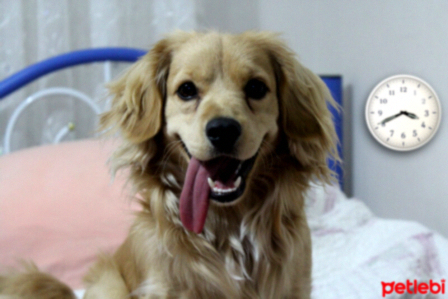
3:41
